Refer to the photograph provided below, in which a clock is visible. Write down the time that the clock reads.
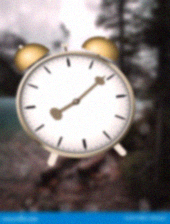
8:09
